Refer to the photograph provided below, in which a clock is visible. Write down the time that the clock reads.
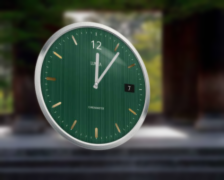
12:06
